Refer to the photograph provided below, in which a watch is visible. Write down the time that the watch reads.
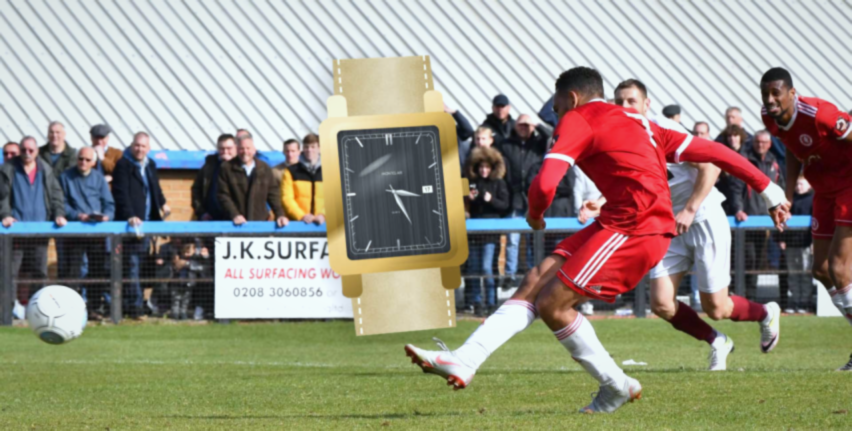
3:26
